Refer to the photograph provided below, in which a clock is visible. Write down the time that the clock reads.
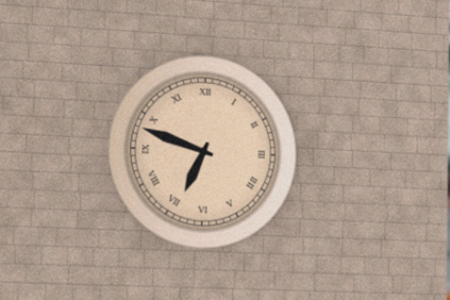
6:48
